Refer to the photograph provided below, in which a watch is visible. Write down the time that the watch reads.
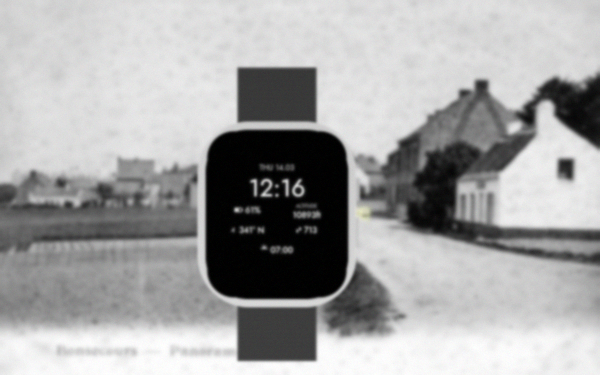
12:16
